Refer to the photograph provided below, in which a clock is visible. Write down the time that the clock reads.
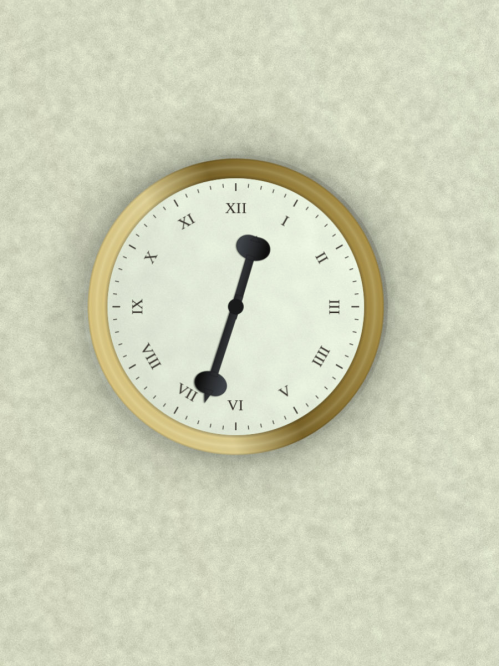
12:33
